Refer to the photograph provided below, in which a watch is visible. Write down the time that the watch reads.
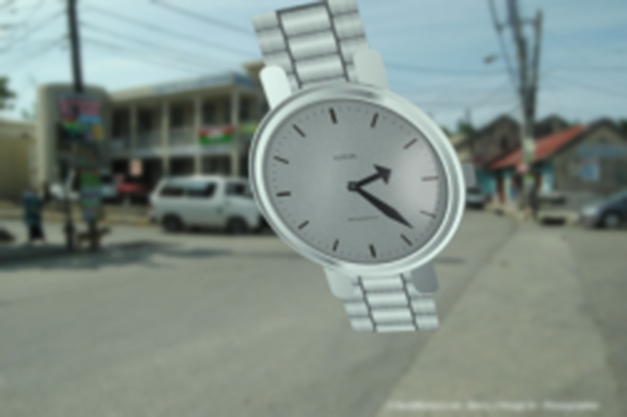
2:23
